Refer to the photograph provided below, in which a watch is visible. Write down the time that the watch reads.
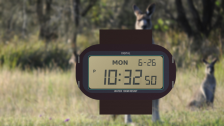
10:32:50
